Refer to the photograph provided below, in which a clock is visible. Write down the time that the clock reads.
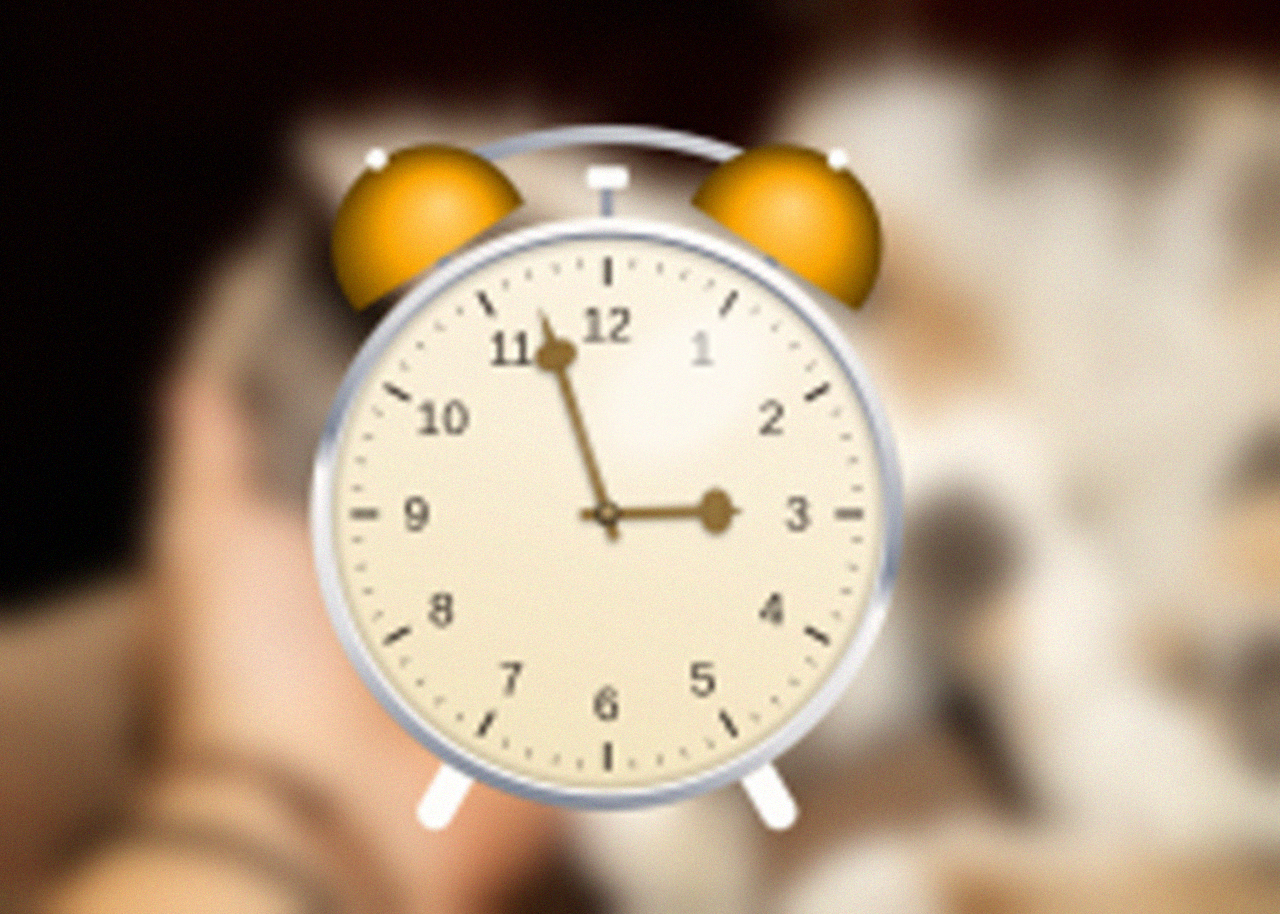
2:57
